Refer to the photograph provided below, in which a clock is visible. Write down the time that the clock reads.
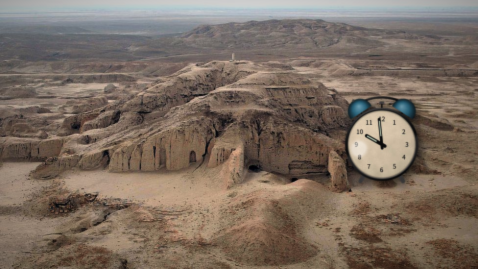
9:59
